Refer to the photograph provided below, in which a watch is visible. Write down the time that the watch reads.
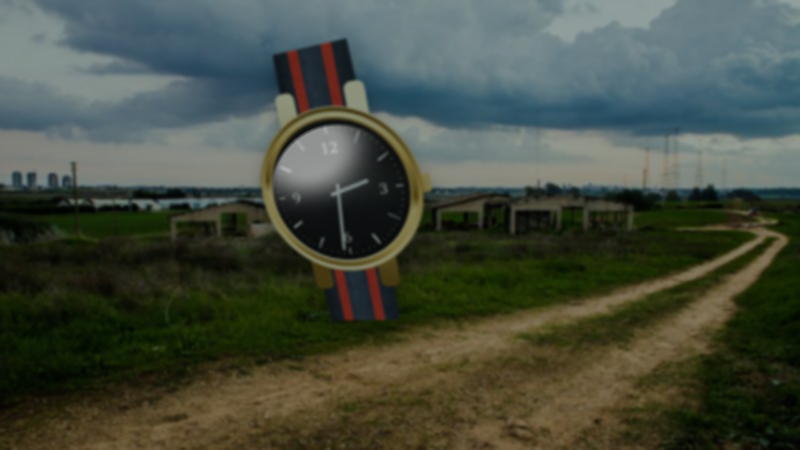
2:31
